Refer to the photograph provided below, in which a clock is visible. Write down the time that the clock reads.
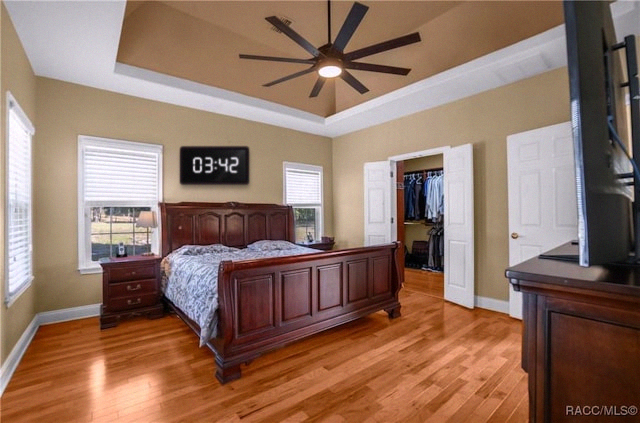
3:42
